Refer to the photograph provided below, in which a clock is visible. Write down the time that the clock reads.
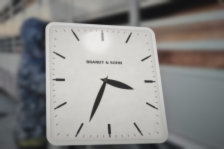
3:34
